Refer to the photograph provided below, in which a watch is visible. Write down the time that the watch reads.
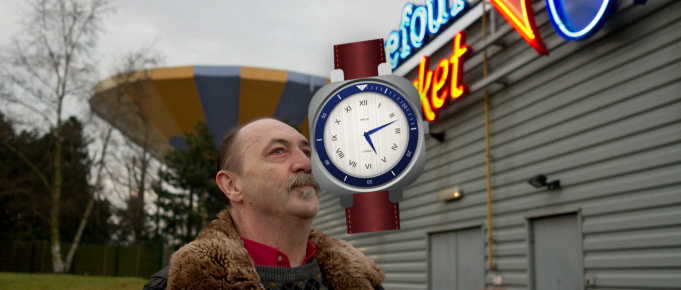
5:12
